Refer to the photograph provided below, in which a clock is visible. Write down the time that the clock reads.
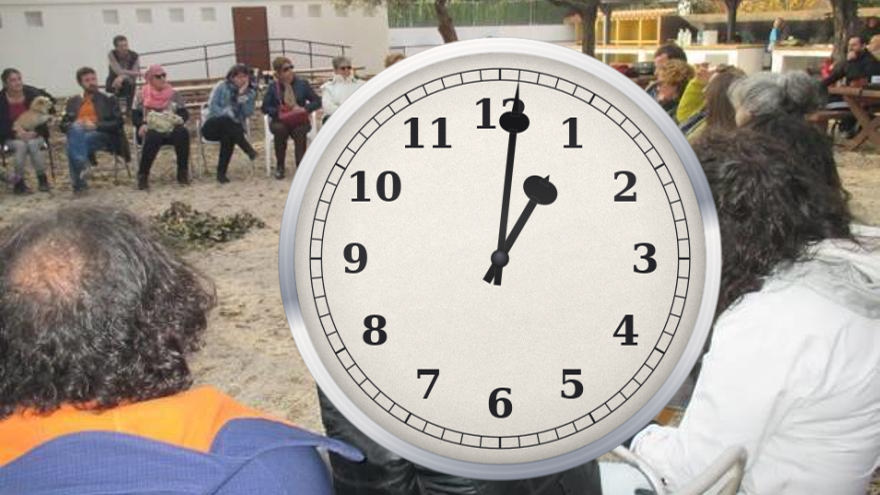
1:01
